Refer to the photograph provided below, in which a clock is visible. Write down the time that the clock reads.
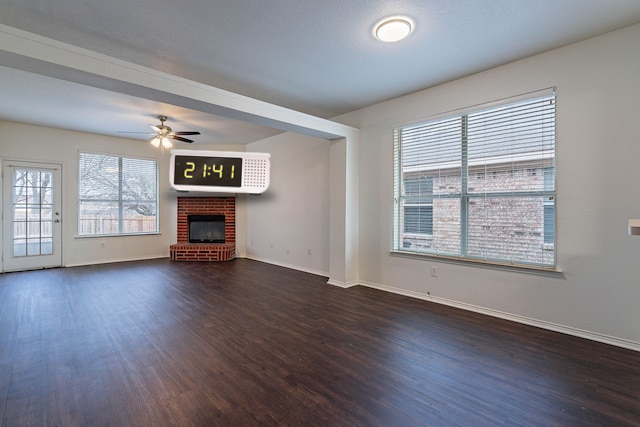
21:41
